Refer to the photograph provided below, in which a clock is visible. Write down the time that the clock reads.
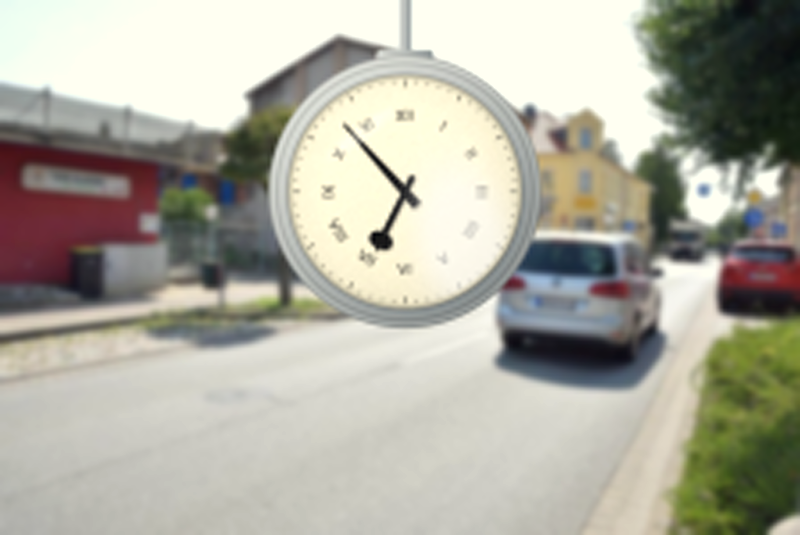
6:53
